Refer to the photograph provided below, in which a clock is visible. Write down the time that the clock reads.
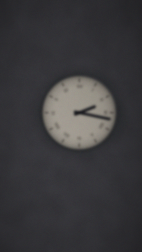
2:17
